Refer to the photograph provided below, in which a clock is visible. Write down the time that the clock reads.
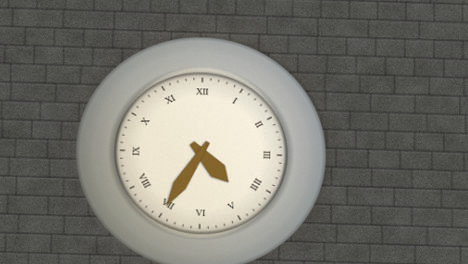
4:35
